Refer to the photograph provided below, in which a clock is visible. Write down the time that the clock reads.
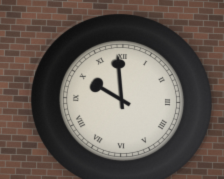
9:59
